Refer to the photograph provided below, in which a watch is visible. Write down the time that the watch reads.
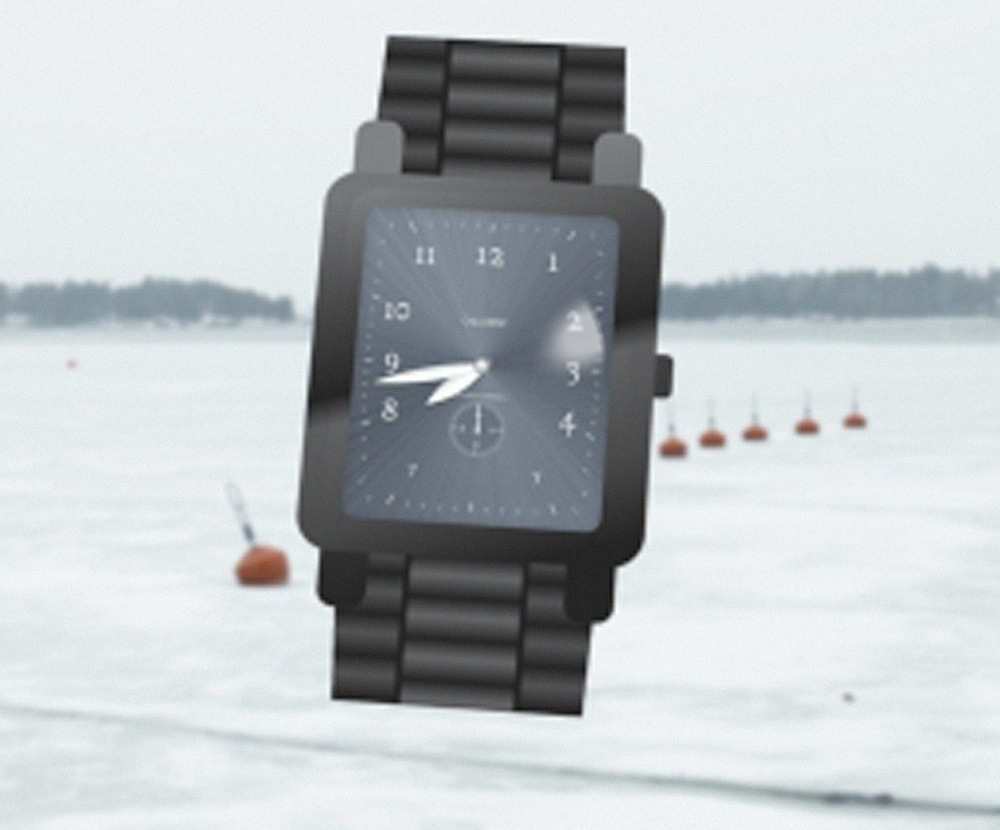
7:43
